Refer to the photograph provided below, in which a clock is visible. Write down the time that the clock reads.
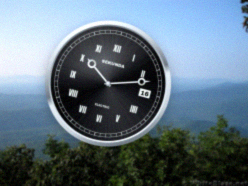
10:12
